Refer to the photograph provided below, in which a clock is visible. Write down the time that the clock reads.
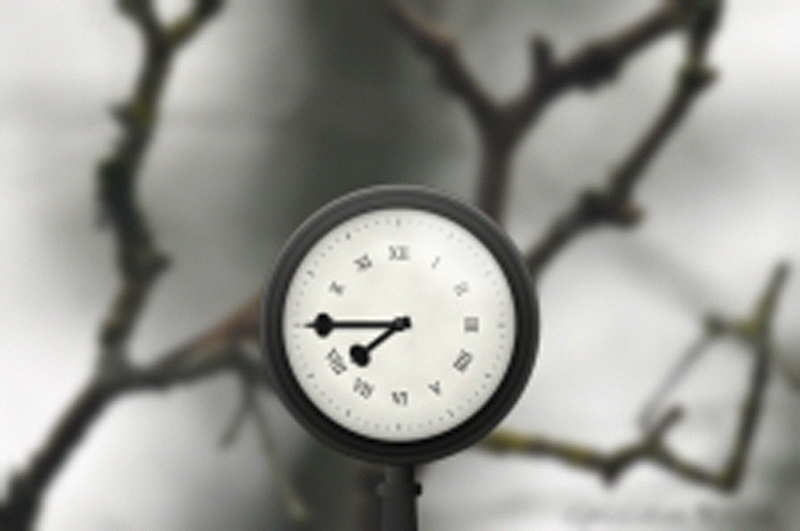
7:45
